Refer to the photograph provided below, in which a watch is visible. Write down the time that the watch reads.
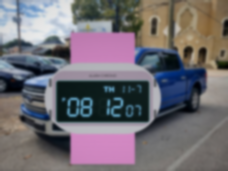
8:12
